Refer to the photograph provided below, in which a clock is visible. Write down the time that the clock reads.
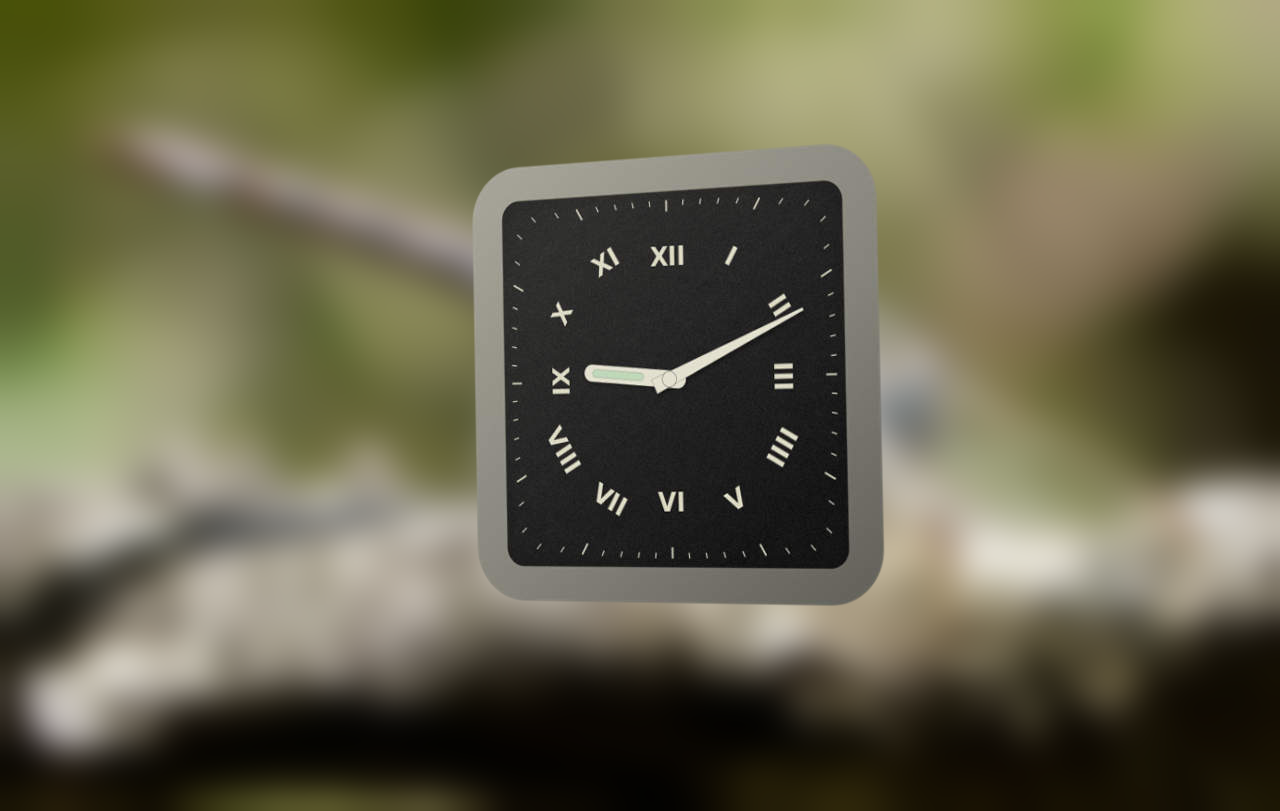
9:11
